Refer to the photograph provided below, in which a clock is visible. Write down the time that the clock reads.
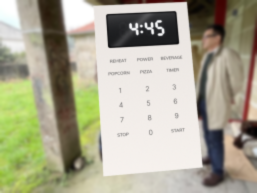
4:45
